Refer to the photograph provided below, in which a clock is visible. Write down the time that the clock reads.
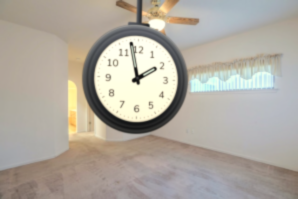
1:58
